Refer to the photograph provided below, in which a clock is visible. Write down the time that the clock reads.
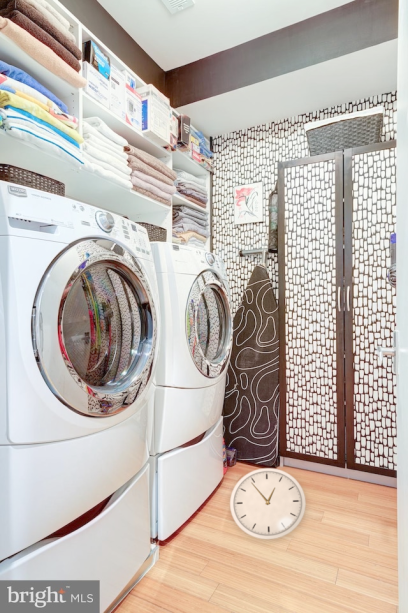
12:54
